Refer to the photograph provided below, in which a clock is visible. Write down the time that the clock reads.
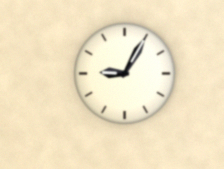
9:05
